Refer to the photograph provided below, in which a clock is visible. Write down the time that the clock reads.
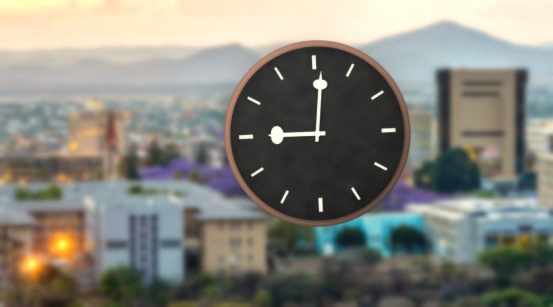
9:01
